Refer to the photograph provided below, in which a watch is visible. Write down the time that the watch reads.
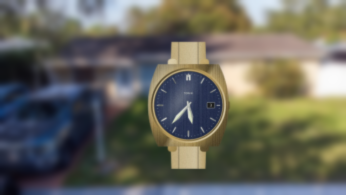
5:37
